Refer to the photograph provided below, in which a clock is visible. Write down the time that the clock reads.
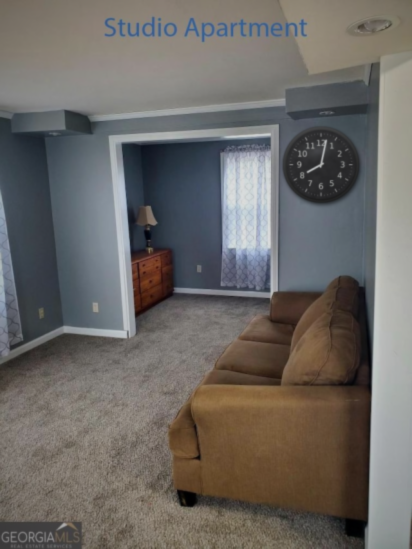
8:02
